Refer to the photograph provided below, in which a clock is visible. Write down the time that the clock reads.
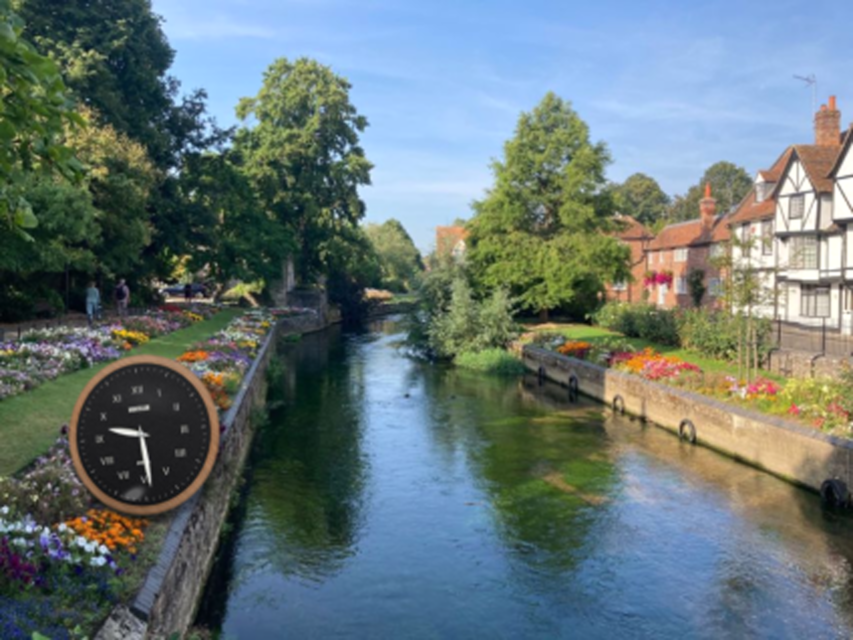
9:29
